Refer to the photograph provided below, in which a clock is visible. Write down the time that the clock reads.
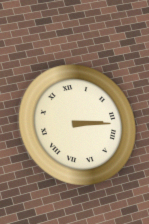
3:17
